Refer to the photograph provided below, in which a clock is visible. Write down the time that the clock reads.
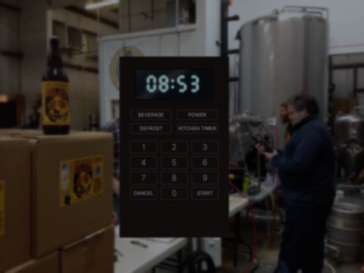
8:53
